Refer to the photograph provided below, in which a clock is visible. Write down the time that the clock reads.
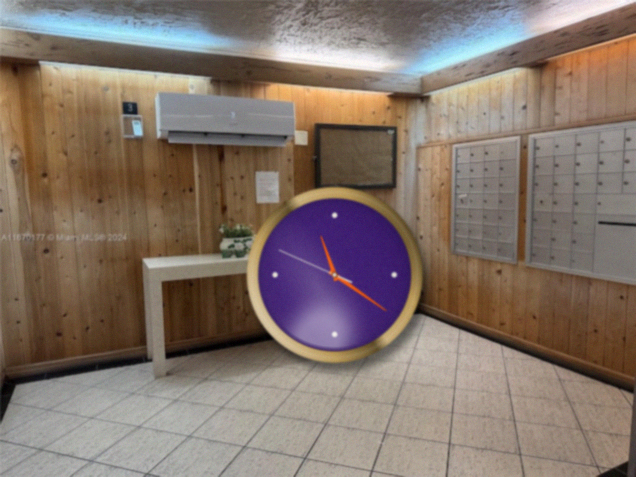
11:20:49
